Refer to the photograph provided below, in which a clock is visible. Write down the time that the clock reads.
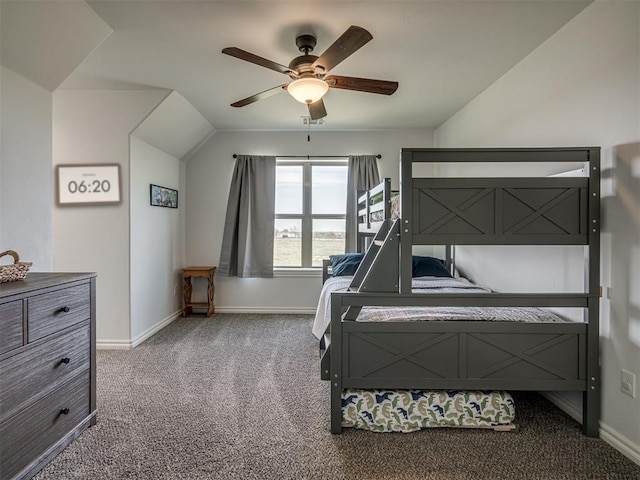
6:20
